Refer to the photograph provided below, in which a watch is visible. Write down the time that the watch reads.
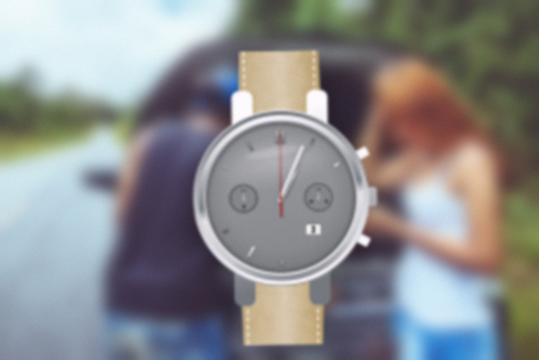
1:04
